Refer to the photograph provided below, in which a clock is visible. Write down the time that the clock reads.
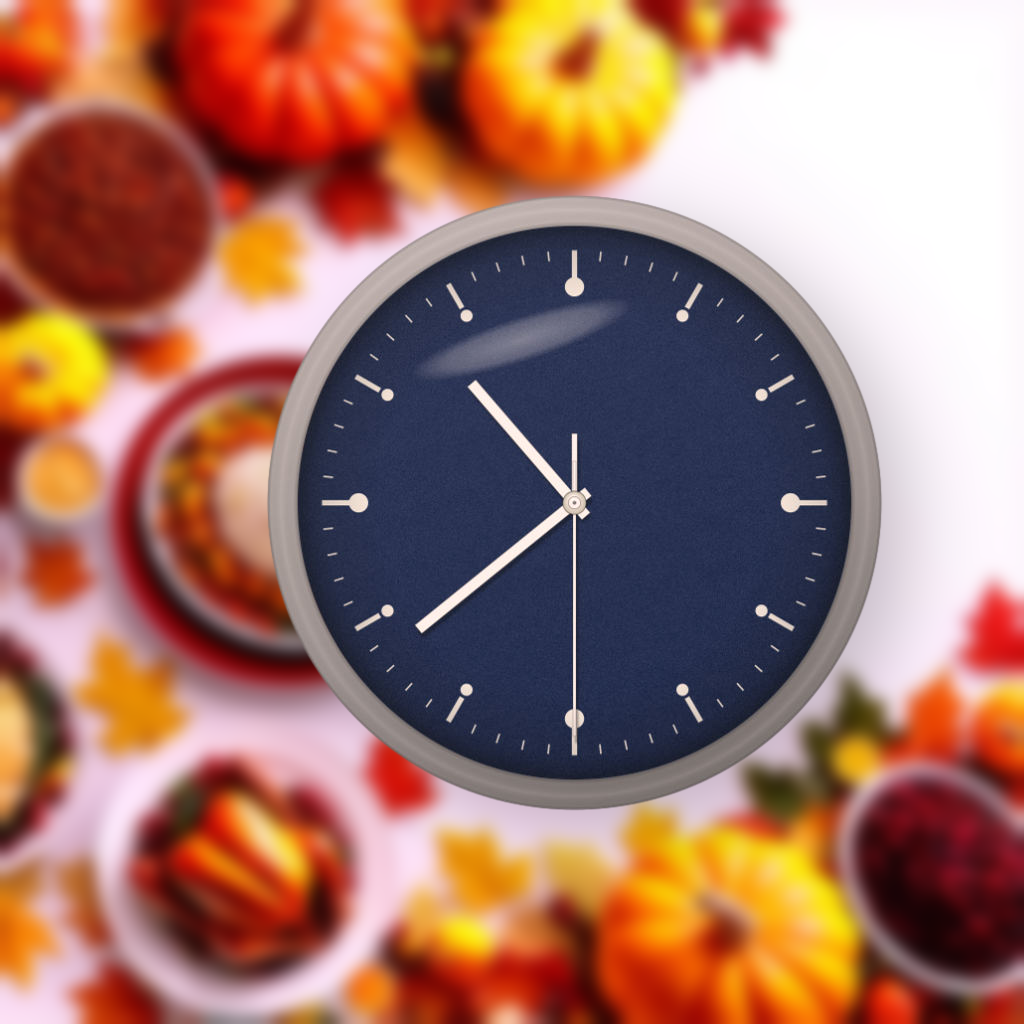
10:38:30
